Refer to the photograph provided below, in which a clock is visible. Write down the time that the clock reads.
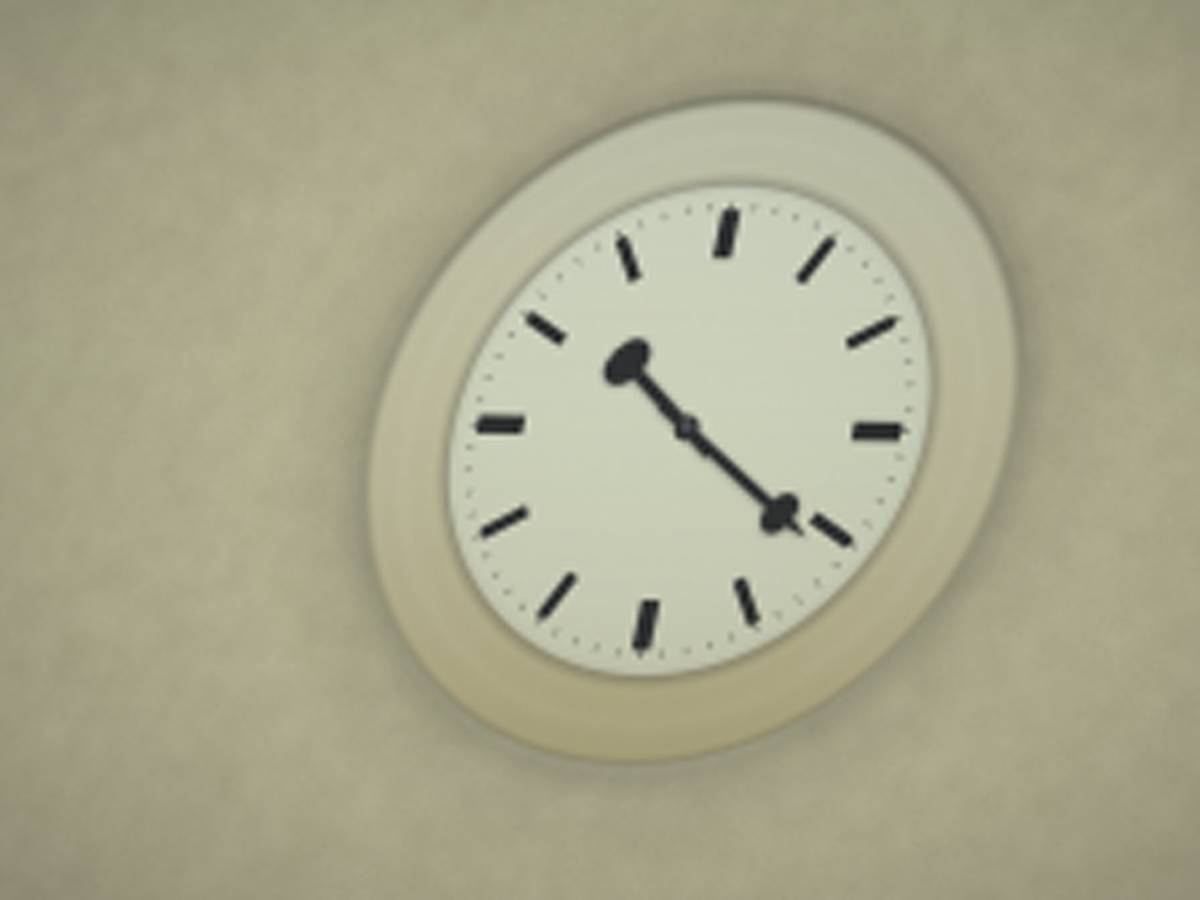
10:21
